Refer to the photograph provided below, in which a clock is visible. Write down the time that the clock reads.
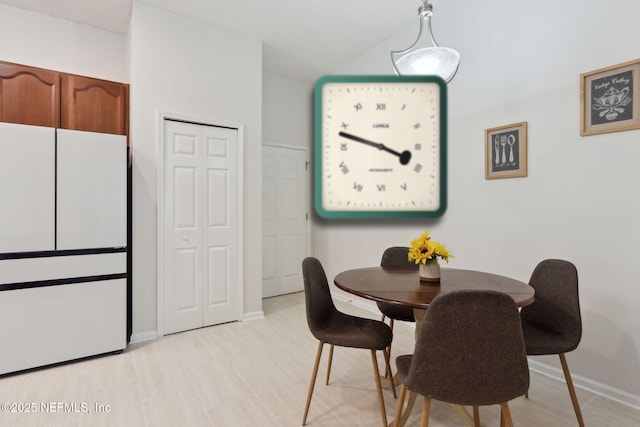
3:48
